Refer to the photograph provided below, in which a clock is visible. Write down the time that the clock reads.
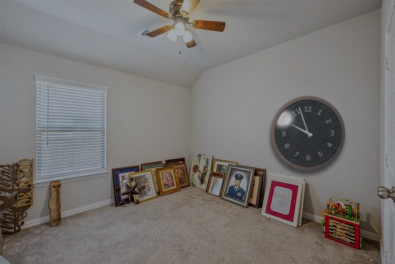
9:57
